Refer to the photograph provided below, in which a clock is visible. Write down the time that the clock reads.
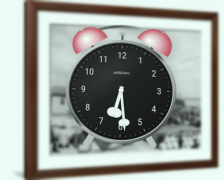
6:29
